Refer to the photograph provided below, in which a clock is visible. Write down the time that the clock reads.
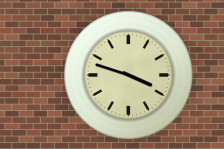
3:48
